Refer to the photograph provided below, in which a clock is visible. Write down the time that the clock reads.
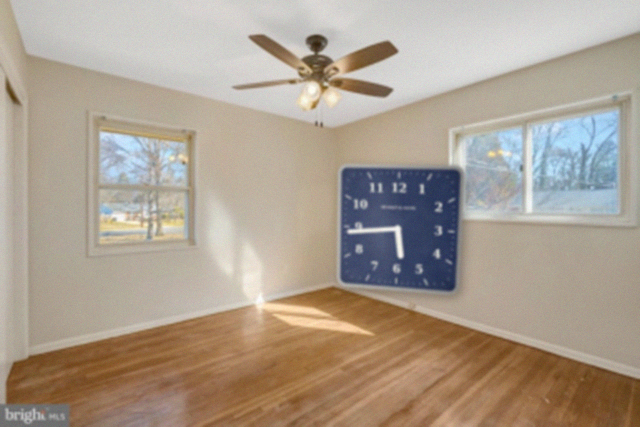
5:44
